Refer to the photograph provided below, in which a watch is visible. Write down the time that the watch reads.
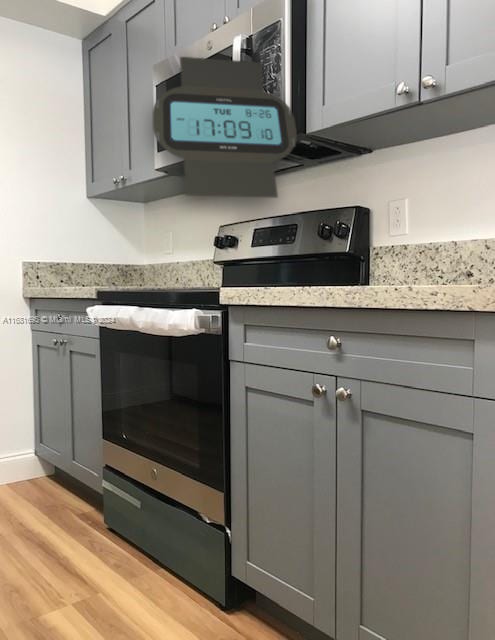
17:09:10
